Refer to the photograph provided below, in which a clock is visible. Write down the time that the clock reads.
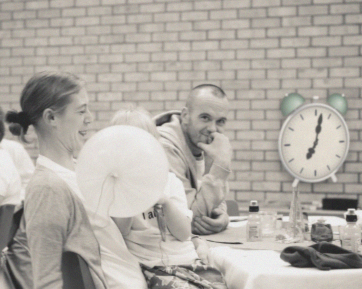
7:02
